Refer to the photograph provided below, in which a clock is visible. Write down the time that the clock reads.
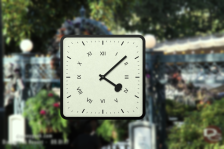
4:08
